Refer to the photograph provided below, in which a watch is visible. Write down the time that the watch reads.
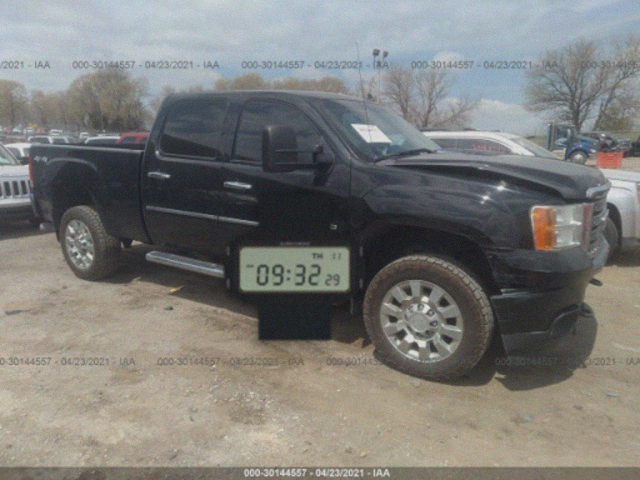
9:32
